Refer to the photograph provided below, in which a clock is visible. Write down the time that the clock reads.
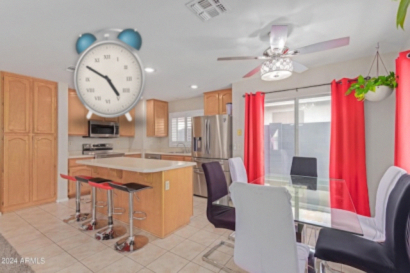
4:50
